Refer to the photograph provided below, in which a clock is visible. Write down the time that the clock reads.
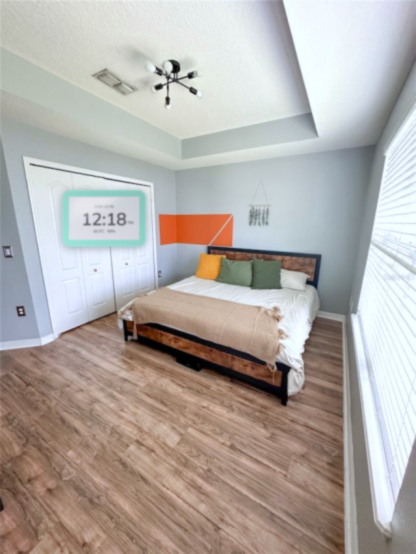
12:18
